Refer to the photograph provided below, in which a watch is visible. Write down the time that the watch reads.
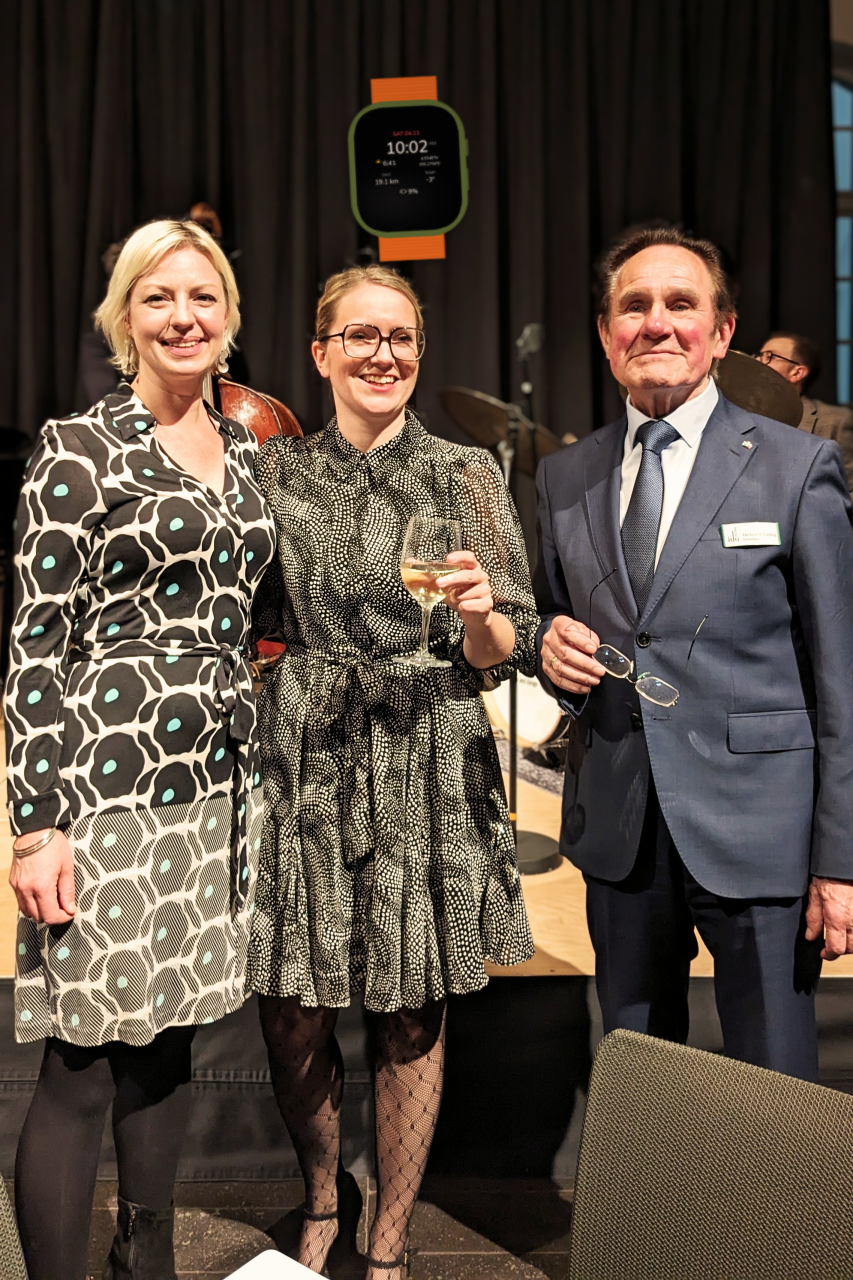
10:02
